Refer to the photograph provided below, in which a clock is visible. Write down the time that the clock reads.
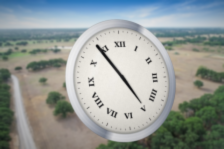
4:54
